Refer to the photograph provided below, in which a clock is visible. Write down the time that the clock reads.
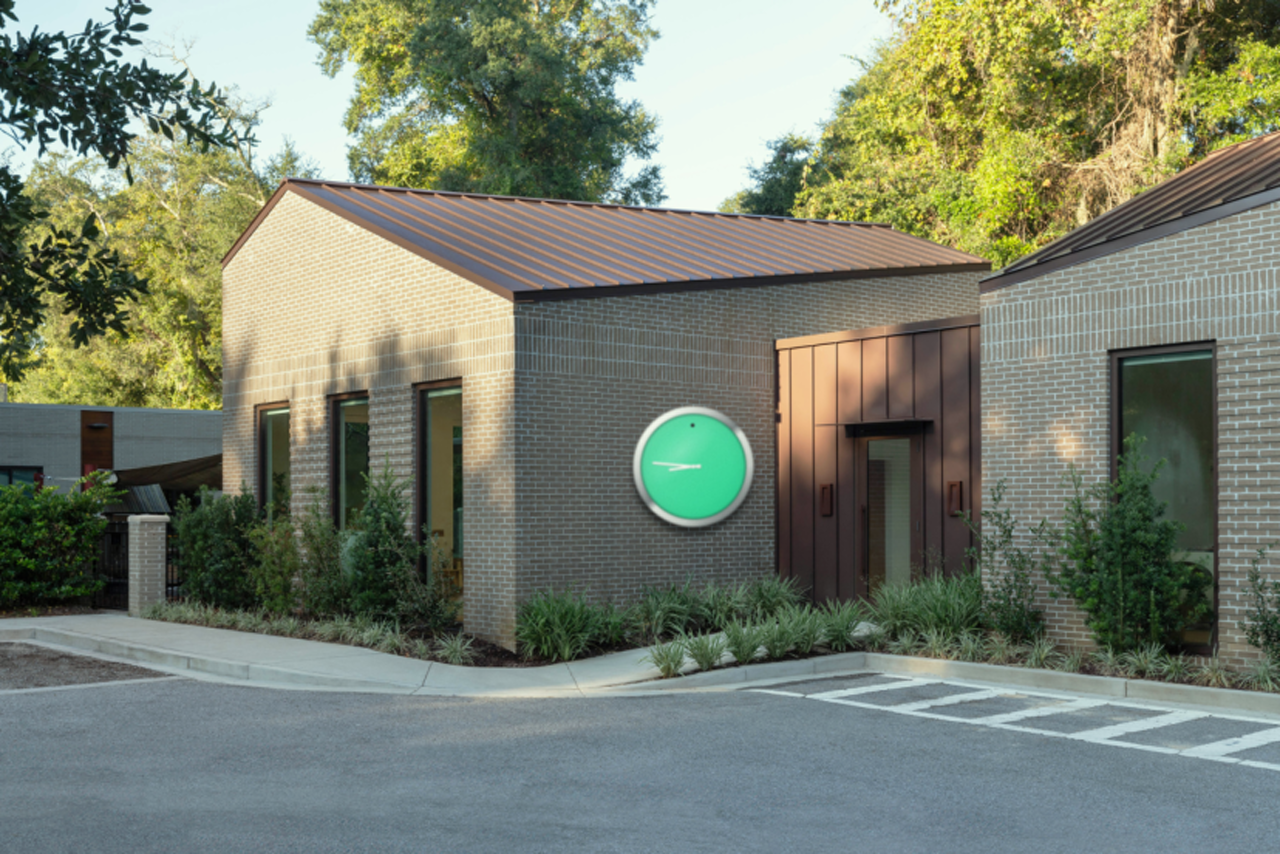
8:46
